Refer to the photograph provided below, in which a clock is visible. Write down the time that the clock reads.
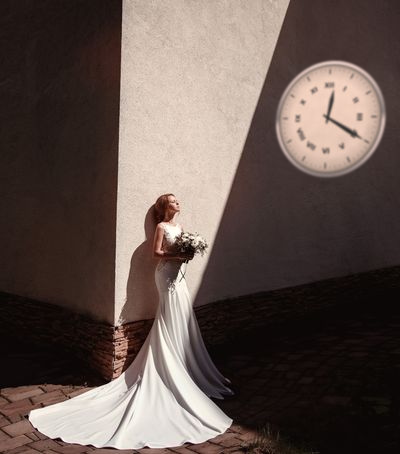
12:20
